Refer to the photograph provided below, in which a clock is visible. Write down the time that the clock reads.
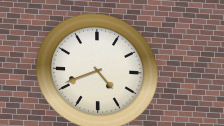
4:41
